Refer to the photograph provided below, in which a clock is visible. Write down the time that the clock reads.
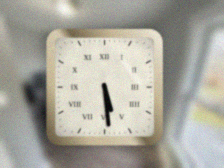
5:29
